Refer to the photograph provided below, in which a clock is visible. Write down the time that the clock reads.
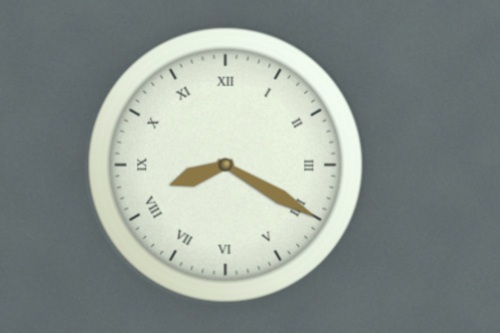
8:20
